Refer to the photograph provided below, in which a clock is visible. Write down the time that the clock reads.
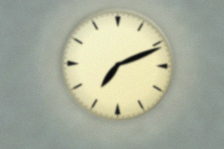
7:11
